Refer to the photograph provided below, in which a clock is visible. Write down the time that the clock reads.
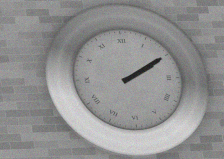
2:10
